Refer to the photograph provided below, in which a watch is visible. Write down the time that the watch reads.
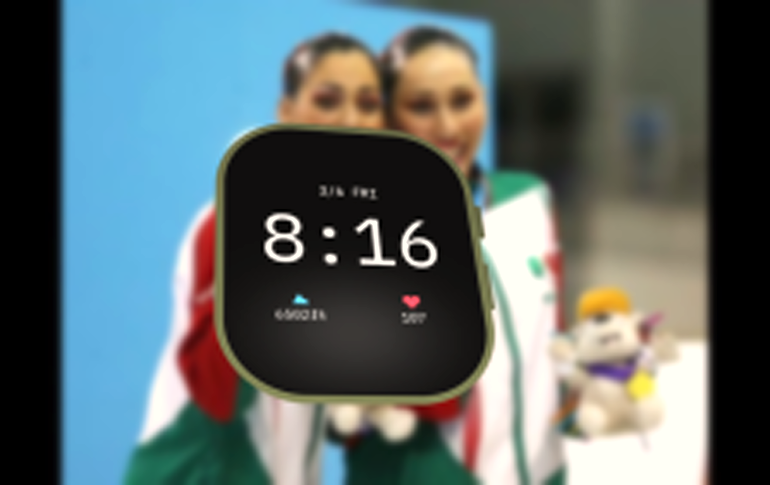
8:16
